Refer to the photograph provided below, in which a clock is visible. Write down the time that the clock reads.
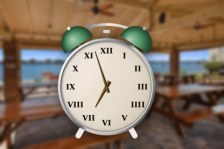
6:57
